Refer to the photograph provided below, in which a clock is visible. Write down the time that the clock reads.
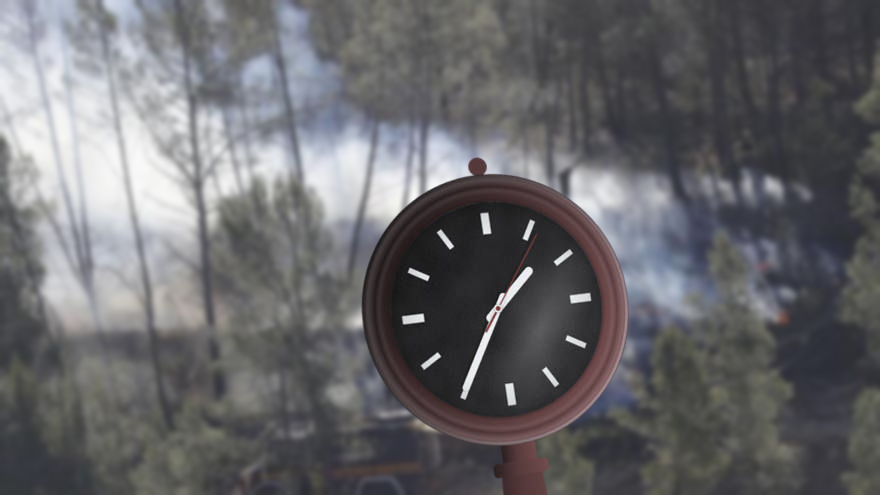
1:35:06
